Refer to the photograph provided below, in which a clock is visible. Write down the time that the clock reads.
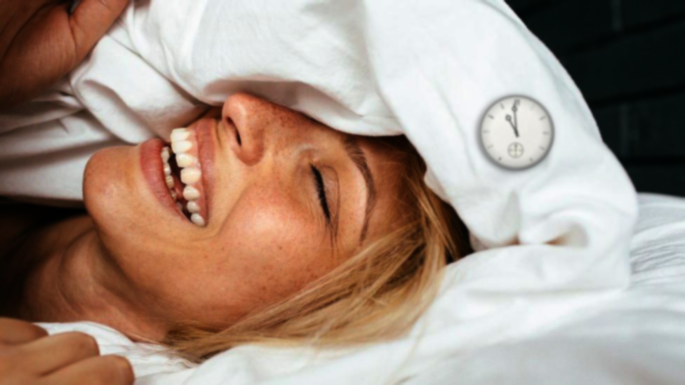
10:59
